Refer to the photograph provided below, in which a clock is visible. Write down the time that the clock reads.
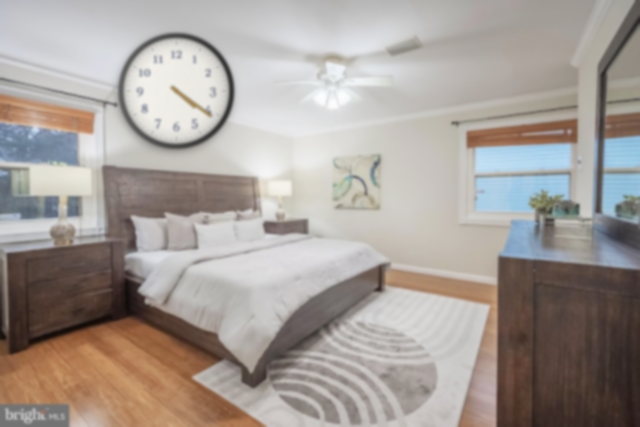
4:21
